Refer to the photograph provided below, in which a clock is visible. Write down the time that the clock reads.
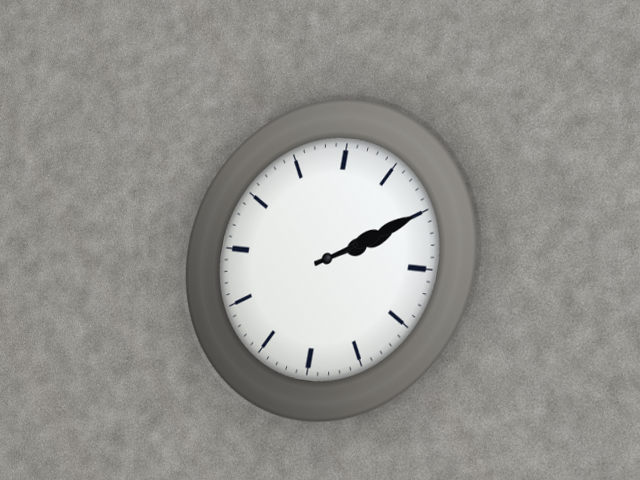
2:10
